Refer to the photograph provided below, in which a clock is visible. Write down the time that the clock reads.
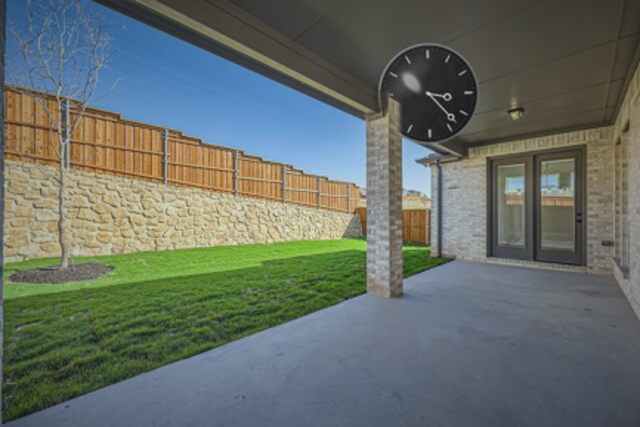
3:23
